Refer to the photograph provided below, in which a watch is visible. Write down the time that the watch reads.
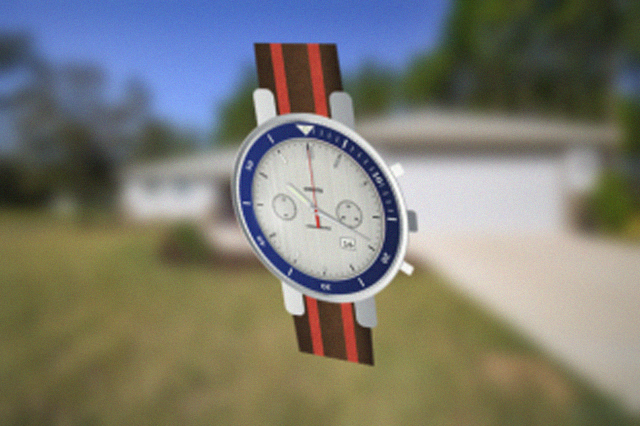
10:19
